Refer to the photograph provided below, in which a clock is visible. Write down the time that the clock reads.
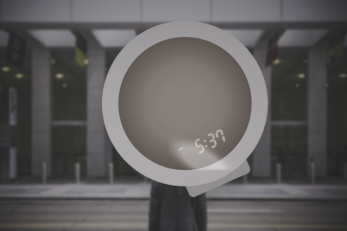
5:37
